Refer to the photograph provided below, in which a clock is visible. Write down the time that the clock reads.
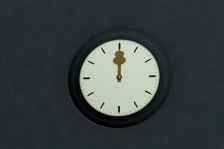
12:00
